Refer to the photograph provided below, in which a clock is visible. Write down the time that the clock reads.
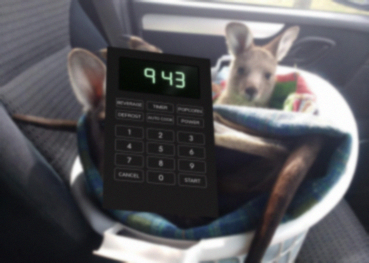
9:43
